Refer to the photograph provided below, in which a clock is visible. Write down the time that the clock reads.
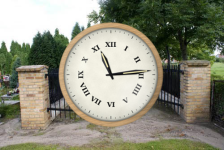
11:14
